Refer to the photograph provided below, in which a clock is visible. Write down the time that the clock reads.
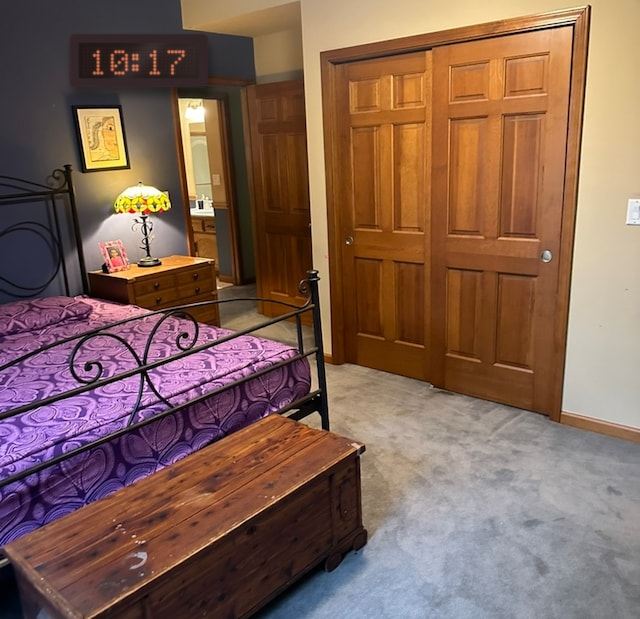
10:17
